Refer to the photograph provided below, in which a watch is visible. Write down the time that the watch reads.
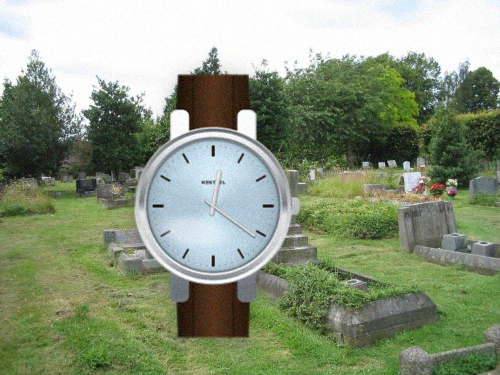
12:21
